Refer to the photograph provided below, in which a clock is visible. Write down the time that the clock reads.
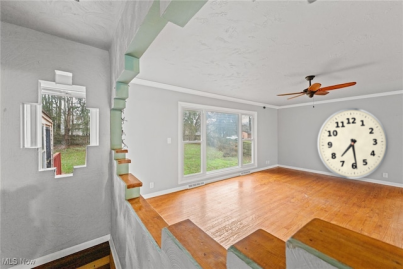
7:29
